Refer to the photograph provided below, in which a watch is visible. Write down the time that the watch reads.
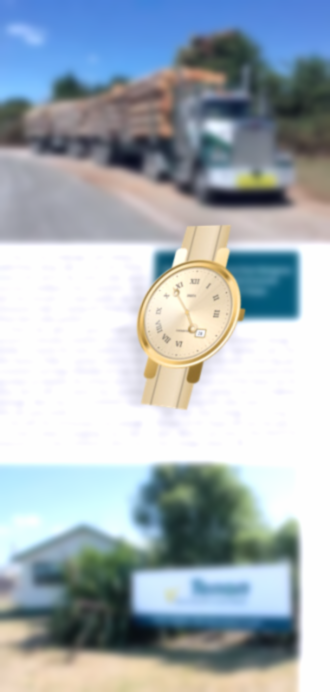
4:53
